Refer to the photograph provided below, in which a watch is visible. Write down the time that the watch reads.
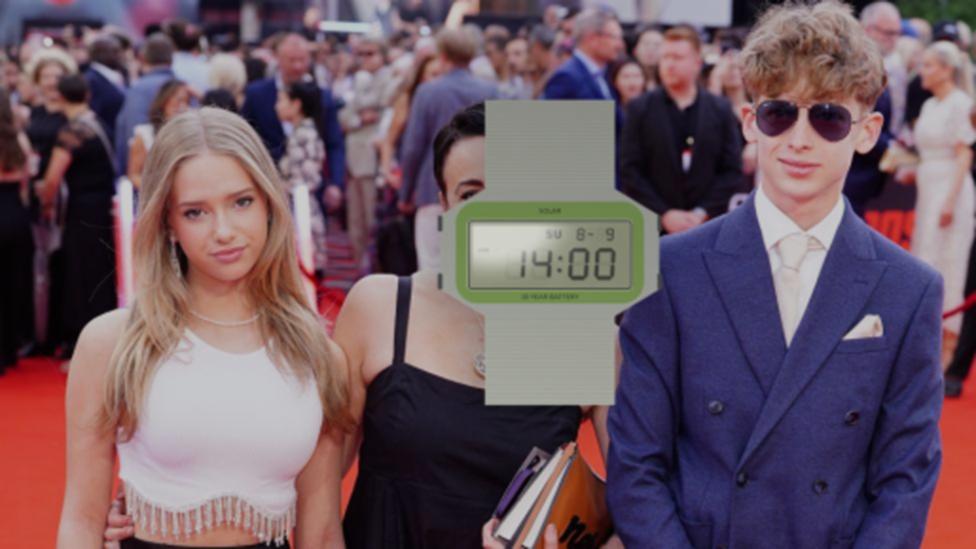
14:00
